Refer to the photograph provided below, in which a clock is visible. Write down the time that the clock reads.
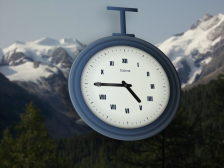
4:45
